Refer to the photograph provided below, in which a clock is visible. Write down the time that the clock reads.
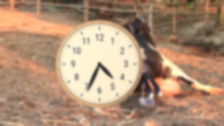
4:34
